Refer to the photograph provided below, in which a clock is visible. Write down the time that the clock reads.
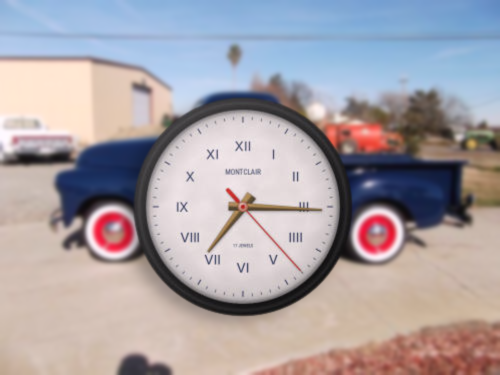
7:15:23
